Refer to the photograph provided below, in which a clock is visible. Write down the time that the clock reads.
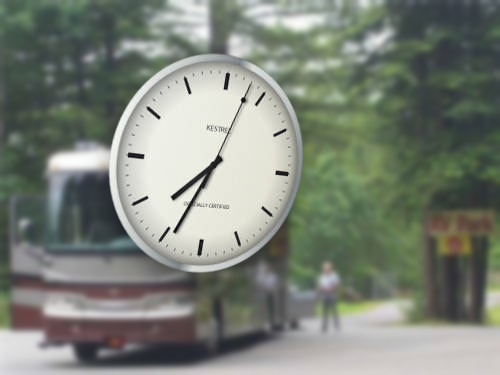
7:34:03
